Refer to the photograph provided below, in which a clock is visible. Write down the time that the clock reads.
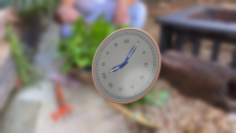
8:05
